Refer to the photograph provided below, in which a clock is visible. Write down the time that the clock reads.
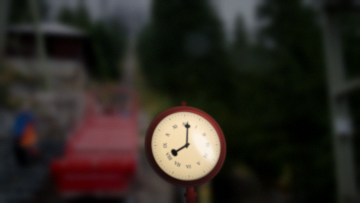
8:01
